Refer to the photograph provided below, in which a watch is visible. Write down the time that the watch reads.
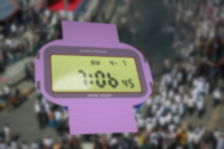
7:06
